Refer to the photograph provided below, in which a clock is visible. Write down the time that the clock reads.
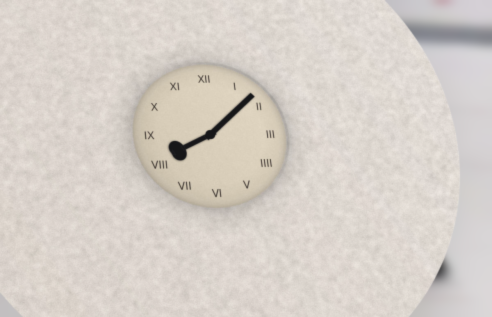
8:08
